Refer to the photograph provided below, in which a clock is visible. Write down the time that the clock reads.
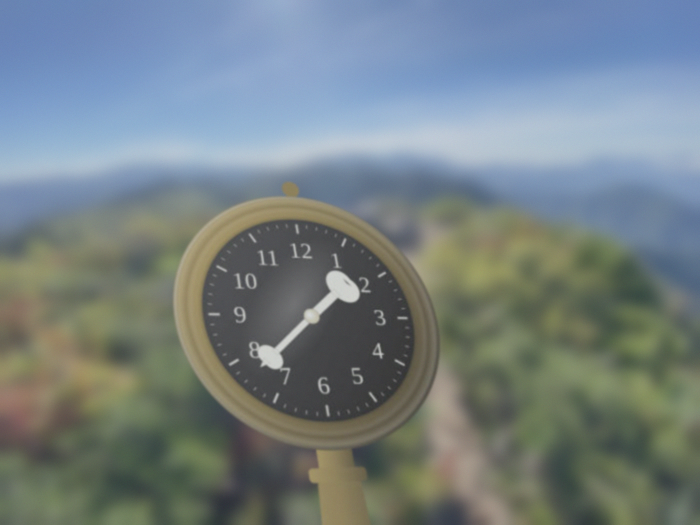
1:38
